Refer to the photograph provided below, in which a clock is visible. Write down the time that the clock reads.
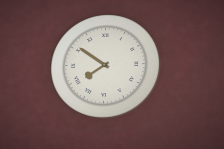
7:51
